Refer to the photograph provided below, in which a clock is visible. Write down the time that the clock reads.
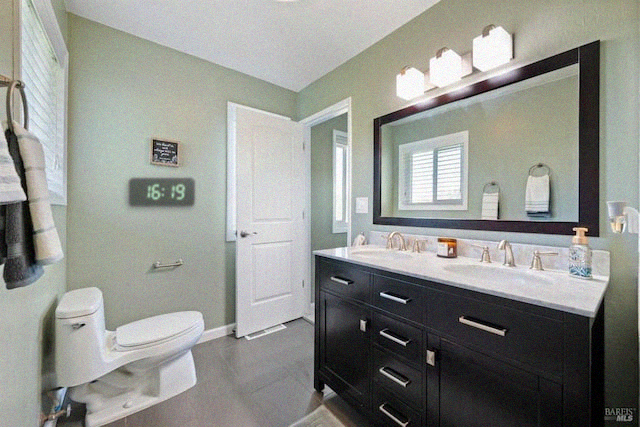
16:19
